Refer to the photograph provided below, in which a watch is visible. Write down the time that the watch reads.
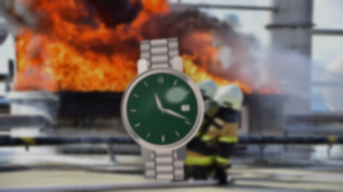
11:19
